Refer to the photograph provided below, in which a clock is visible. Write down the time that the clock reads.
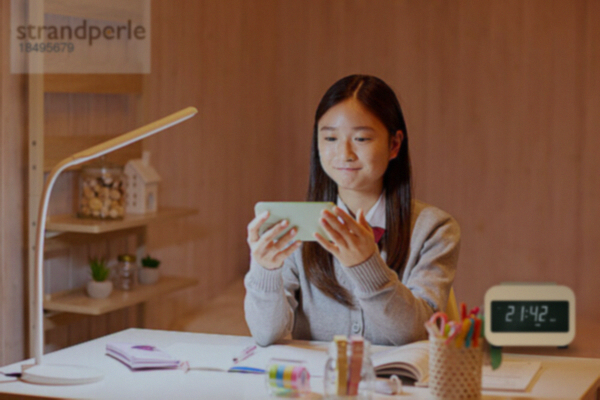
21:42
